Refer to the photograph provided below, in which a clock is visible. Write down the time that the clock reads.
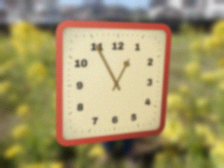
12:55
